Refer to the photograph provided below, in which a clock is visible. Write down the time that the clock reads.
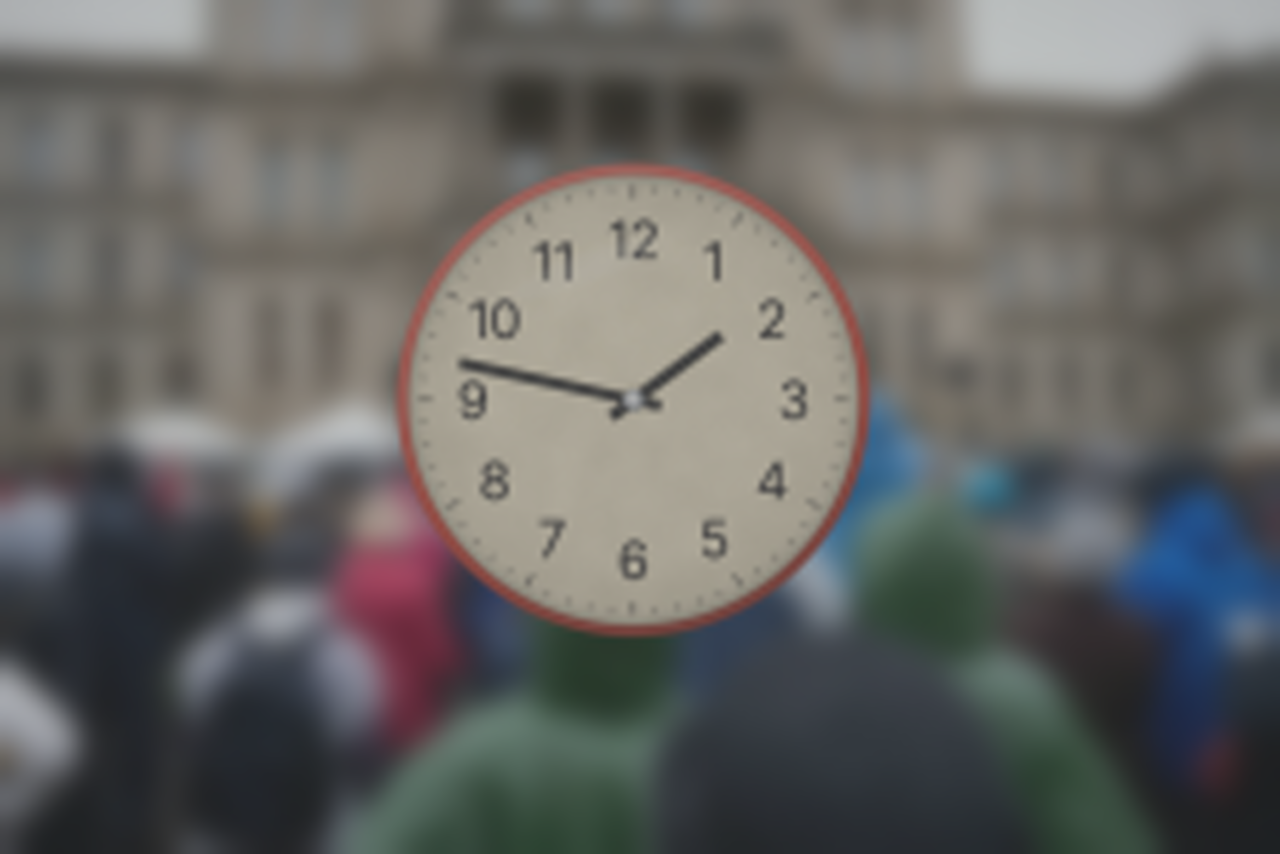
1:47
